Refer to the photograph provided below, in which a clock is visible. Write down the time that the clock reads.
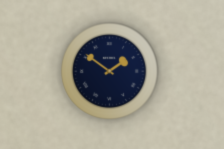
1:51
